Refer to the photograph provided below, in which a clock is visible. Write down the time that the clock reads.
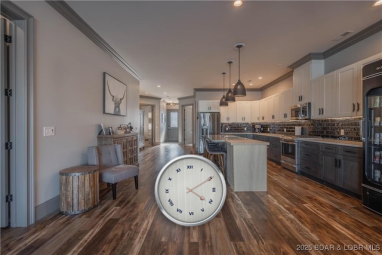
4:10
